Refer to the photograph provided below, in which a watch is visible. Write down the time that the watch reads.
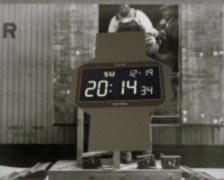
20:14
